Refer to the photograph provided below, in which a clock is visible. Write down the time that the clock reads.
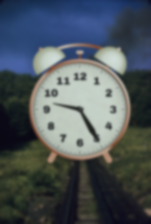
9:25
